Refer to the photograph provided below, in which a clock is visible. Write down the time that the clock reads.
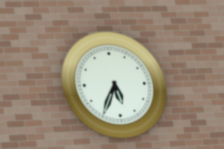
5:35
